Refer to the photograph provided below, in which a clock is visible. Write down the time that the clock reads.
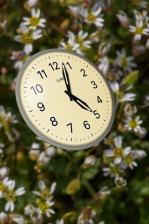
5:03
